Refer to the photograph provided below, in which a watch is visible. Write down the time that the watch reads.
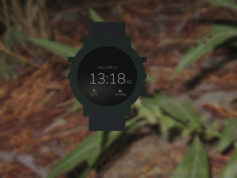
13:18
